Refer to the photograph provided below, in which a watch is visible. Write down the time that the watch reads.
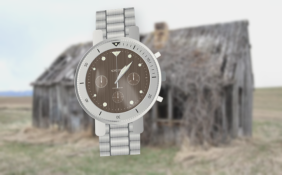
1:07
